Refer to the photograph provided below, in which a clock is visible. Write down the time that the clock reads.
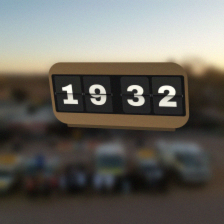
19:32
